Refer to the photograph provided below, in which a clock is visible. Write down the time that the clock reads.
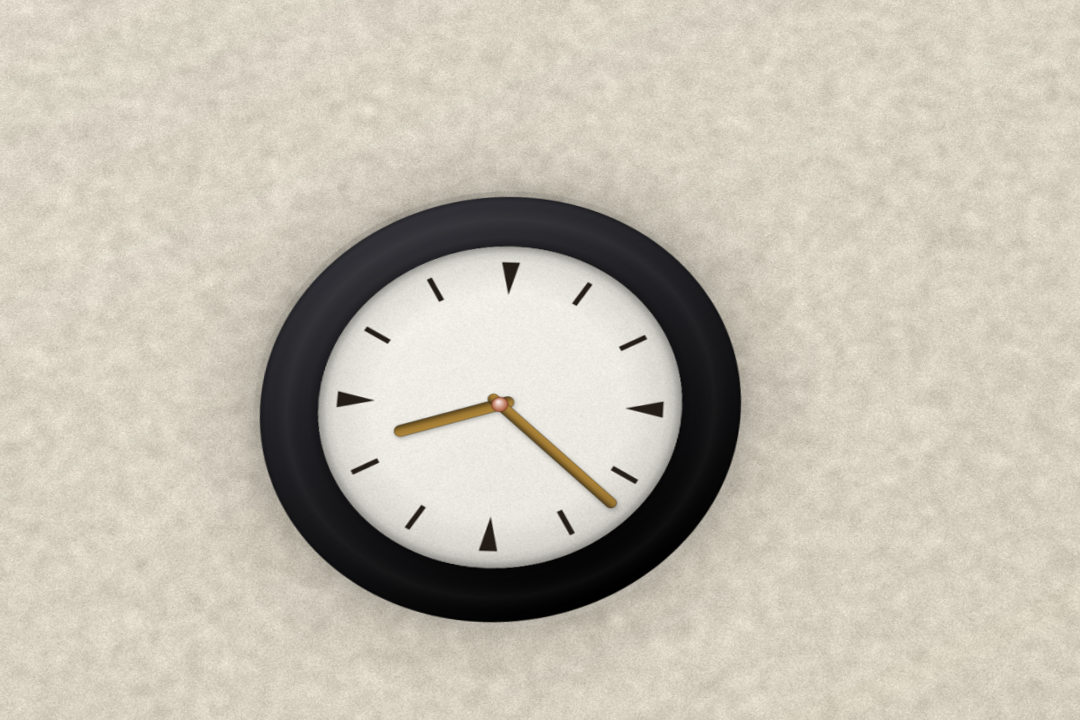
8:22
